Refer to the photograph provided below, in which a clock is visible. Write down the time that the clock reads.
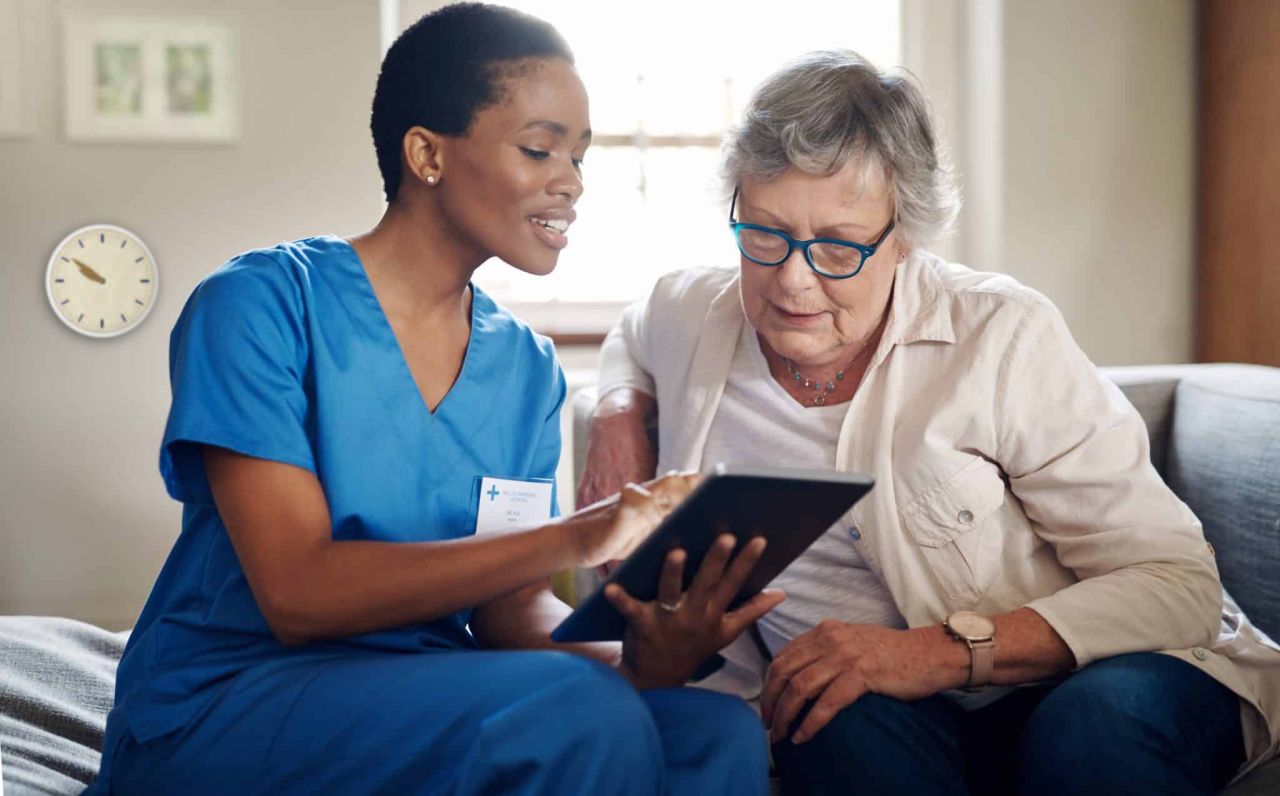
9:51
